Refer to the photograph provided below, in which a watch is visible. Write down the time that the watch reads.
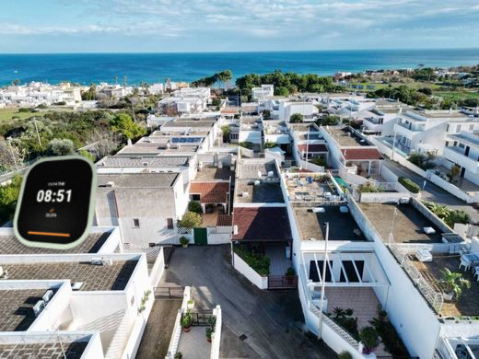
8:51
